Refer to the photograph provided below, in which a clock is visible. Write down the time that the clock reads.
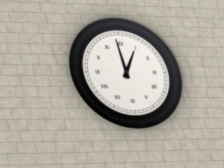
12:59
